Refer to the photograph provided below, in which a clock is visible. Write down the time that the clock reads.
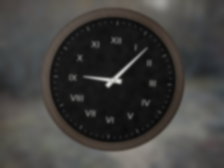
9:07
